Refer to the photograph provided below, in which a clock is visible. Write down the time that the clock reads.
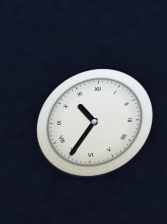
10:35
